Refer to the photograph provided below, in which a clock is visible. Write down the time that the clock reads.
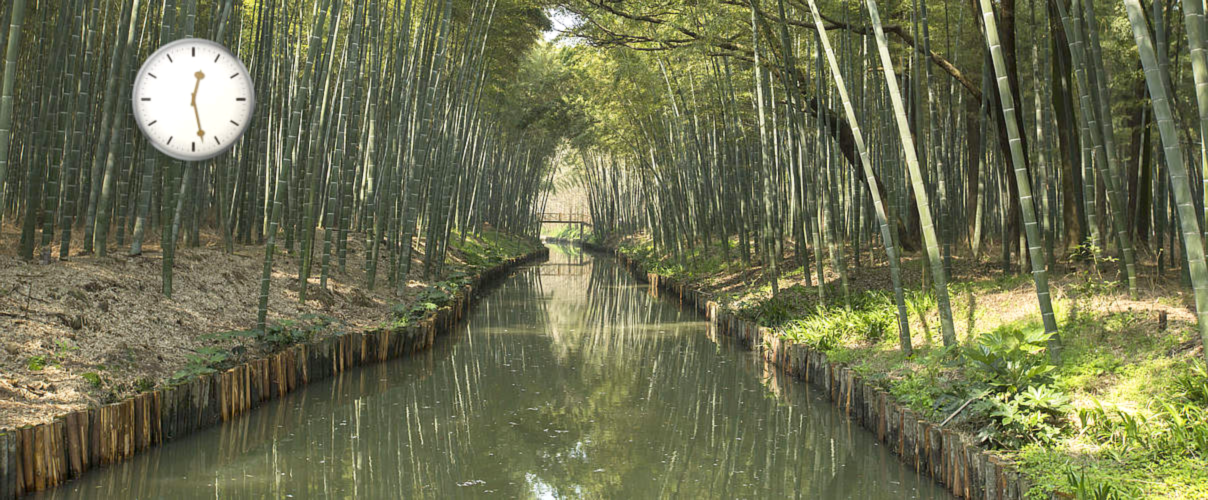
12:28
